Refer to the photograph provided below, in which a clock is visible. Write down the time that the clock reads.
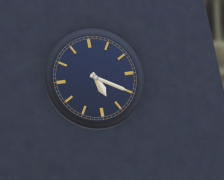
5:20
